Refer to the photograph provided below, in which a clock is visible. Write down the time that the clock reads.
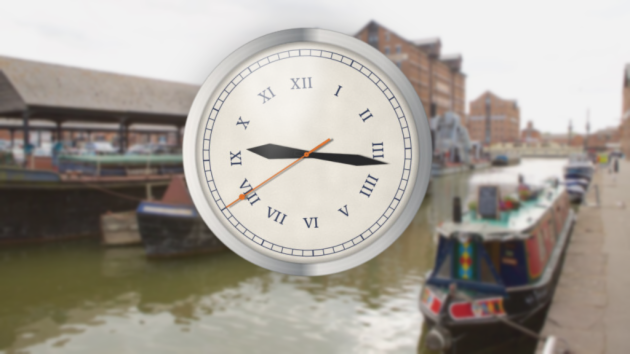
9:16:40
